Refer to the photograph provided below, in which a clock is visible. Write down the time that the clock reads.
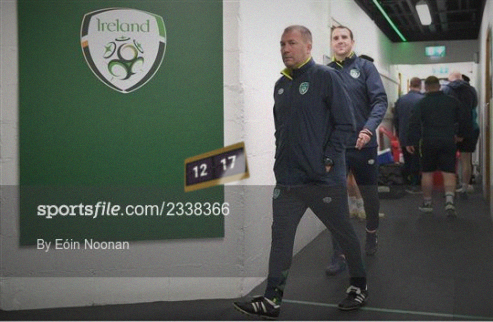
12:17
